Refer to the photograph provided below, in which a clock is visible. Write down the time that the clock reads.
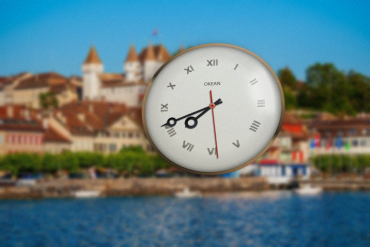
7:41:29
